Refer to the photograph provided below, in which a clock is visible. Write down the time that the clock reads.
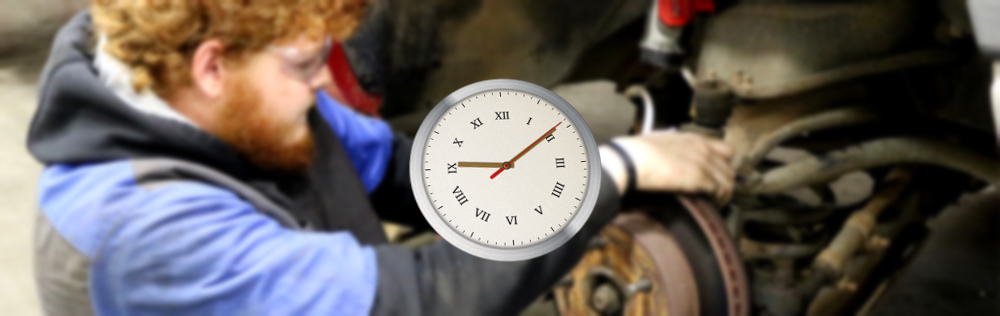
9:09:09
